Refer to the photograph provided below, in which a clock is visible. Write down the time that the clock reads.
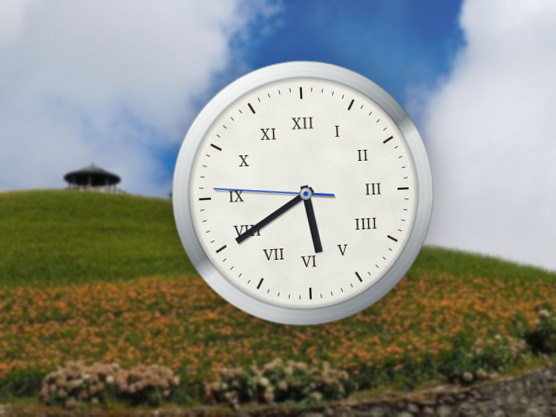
5:39:46
